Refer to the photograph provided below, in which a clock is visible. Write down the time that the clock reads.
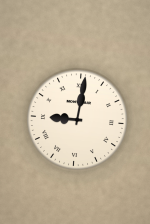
9:01
